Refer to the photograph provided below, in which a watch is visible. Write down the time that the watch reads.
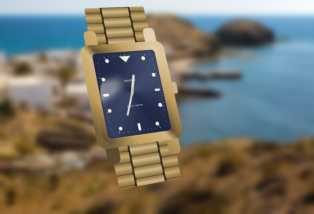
12:34
